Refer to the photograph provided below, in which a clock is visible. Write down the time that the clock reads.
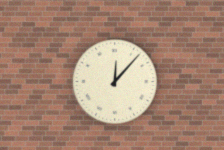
12:07
